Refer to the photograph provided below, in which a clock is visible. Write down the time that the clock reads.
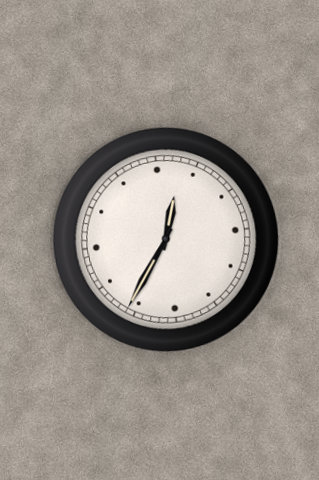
12:36
